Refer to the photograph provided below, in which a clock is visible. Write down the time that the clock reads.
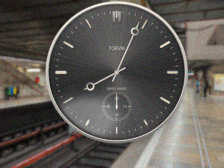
8:04
